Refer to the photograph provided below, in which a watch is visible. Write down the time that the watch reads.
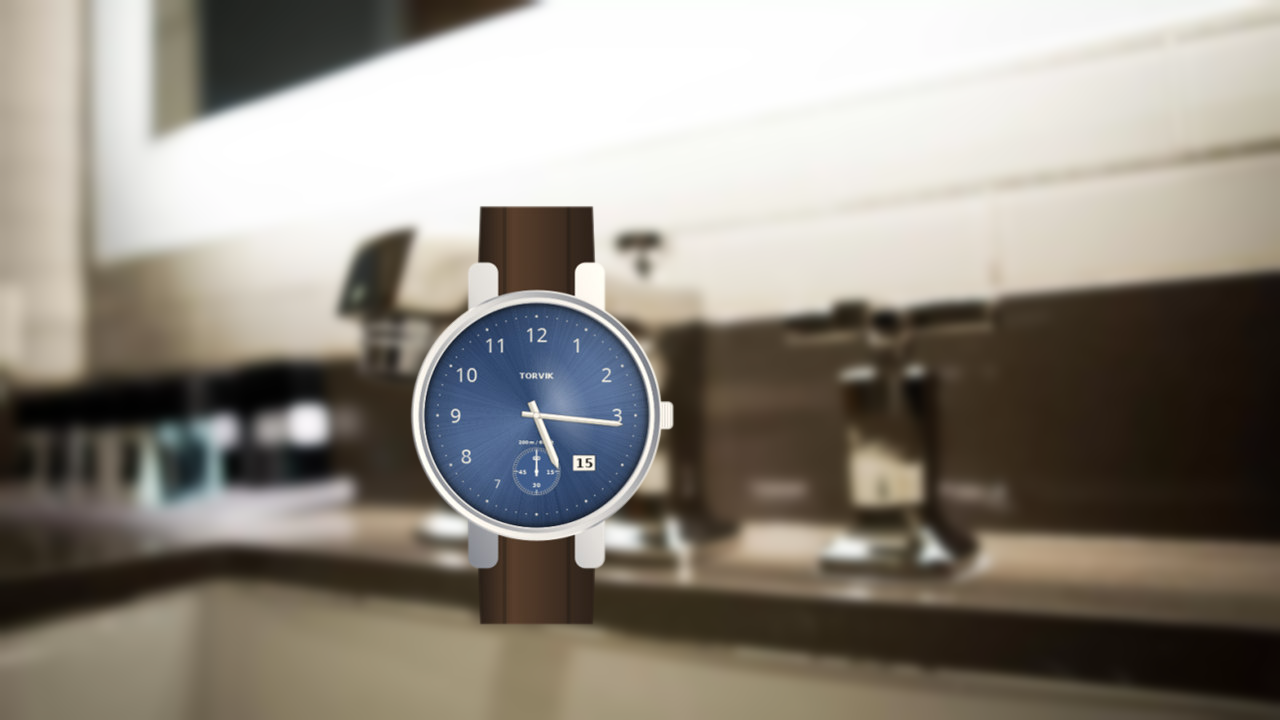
5:16
